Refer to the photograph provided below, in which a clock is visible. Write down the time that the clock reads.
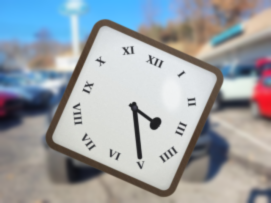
3:25
